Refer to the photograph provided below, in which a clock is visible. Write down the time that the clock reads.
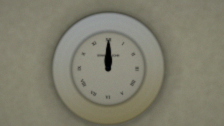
12:00
